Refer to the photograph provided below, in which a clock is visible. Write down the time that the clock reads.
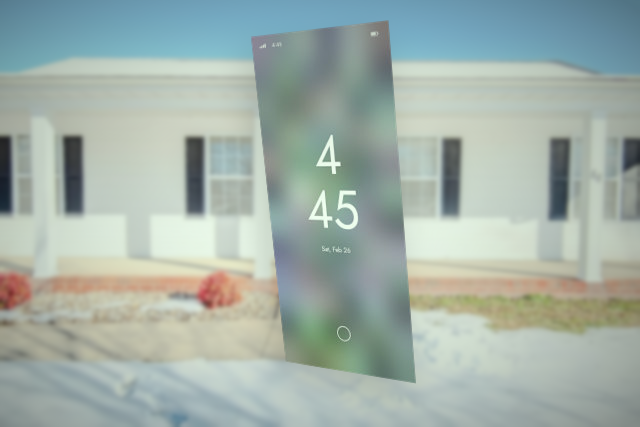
4:45
